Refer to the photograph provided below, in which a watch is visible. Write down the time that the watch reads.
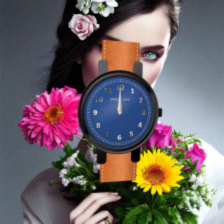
12:00
